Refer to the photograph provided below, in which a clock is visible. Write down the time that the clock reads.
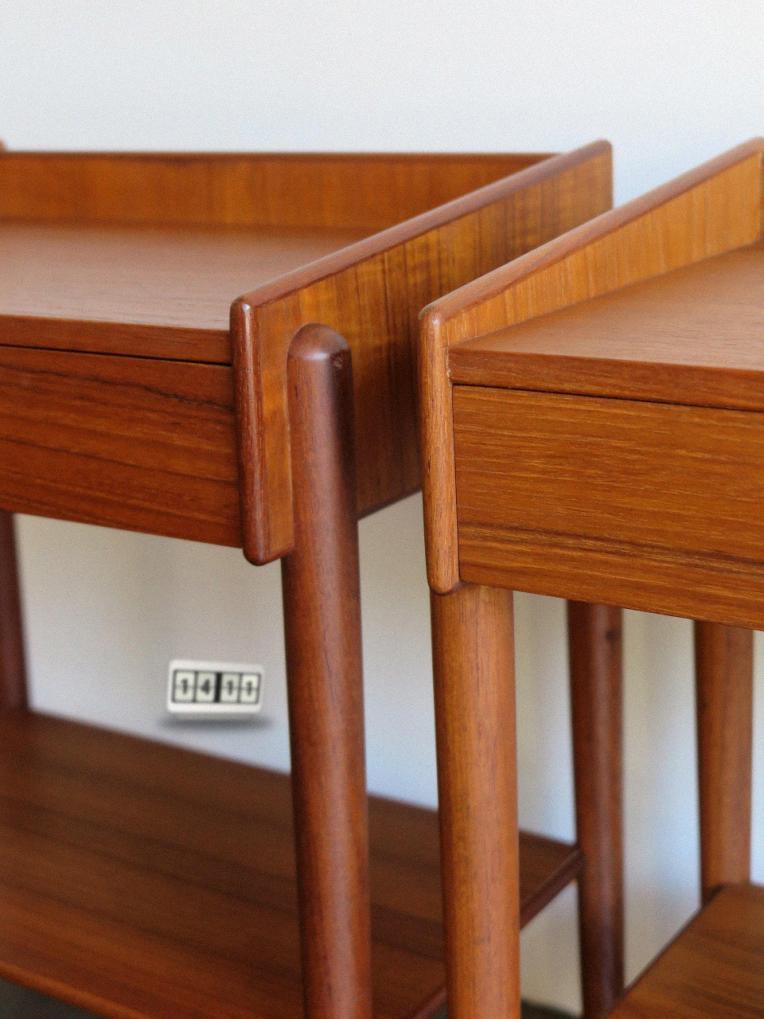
14:11
